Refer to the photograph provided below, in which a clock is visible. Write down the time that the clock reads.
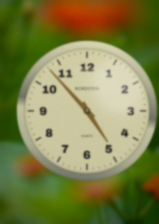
4:53
